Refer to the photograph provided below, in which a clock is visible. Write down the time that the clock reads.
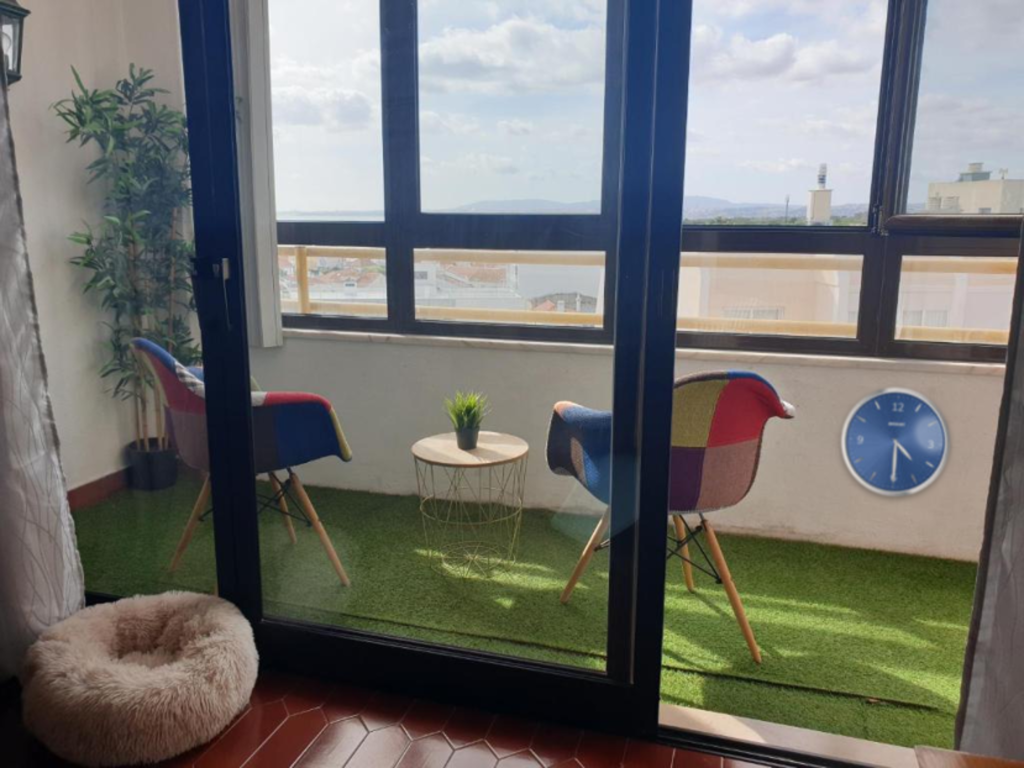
4:30
